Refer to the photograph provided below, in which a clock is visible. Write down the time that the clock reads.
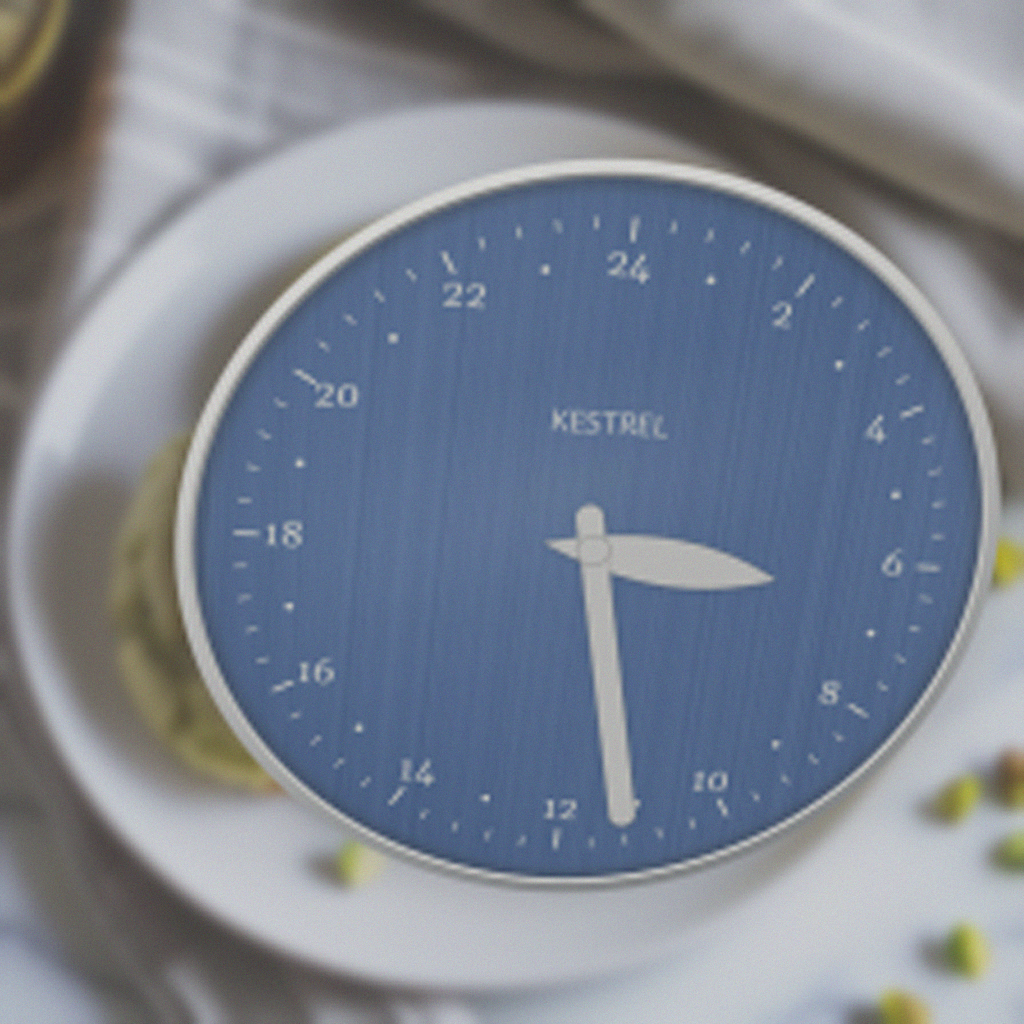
6:28
